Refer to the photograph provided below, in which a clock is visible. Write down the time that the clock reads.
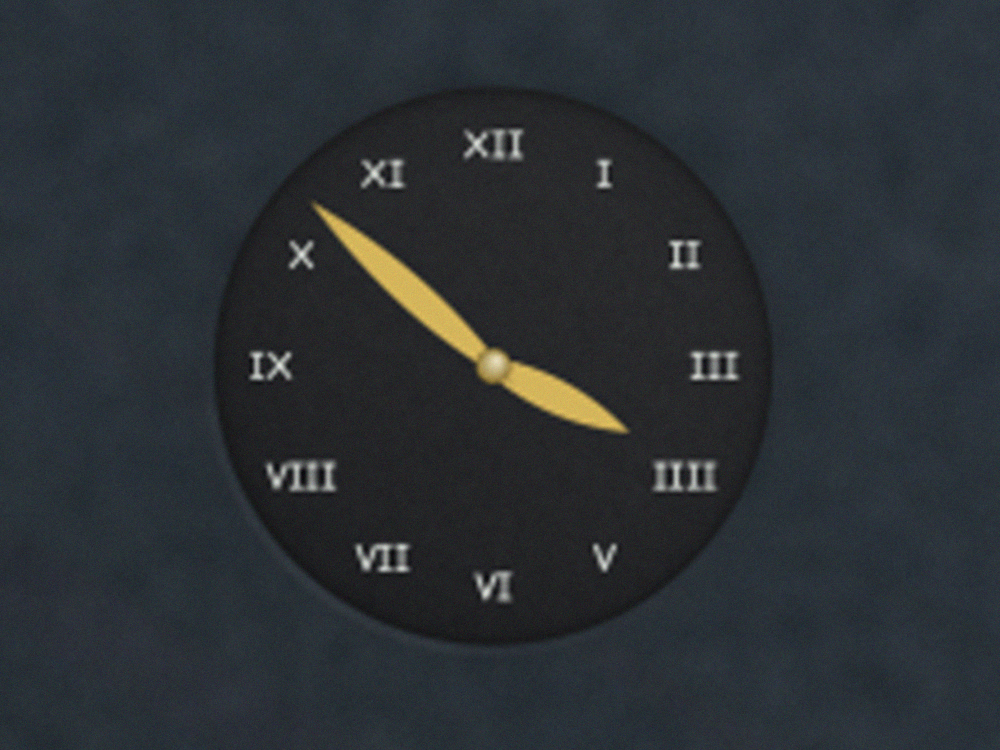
3:52
